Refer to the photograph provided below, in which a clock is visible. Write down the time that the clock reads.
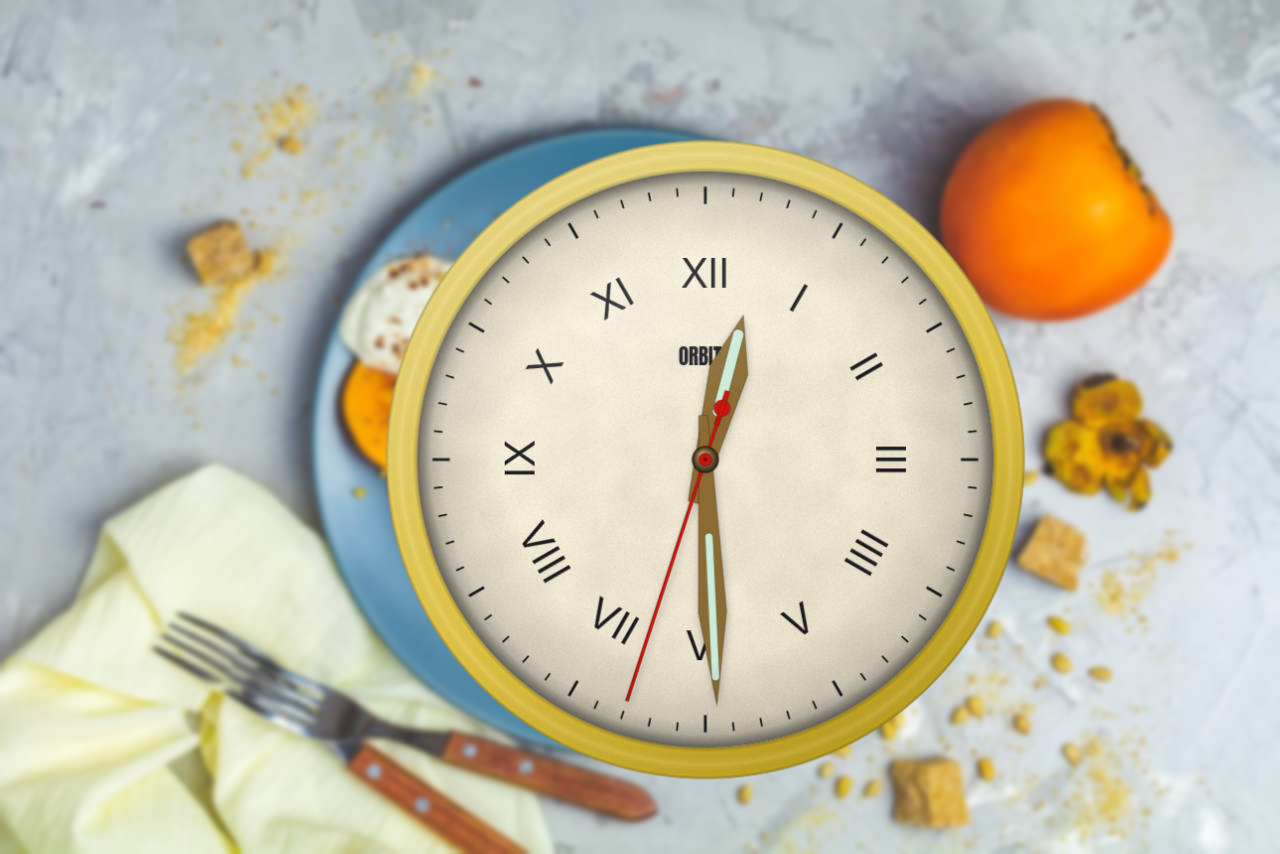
12:29:33
